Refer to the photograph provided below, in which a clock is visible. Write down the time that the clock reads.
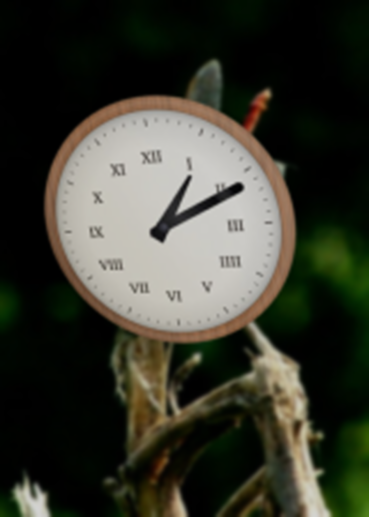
1:11
